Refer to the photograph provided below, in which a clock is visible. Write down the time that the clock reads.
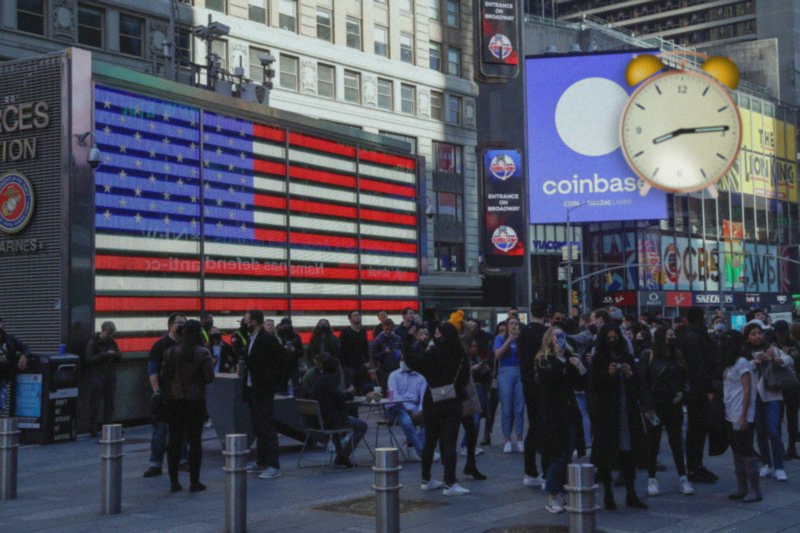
8:14
